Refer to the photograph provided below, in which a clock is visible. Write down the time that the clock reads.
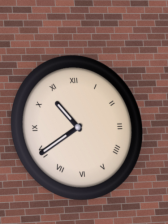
10:40
